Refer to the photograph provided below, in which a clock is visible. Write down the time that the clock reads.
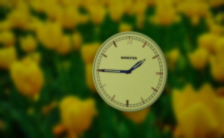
1:45
